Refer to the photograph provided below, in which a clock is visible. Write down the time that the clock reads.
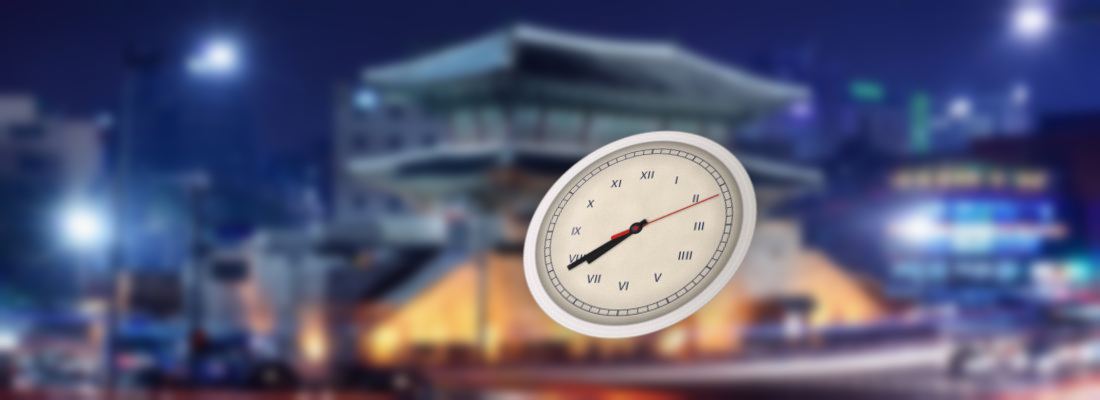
7:39:11
